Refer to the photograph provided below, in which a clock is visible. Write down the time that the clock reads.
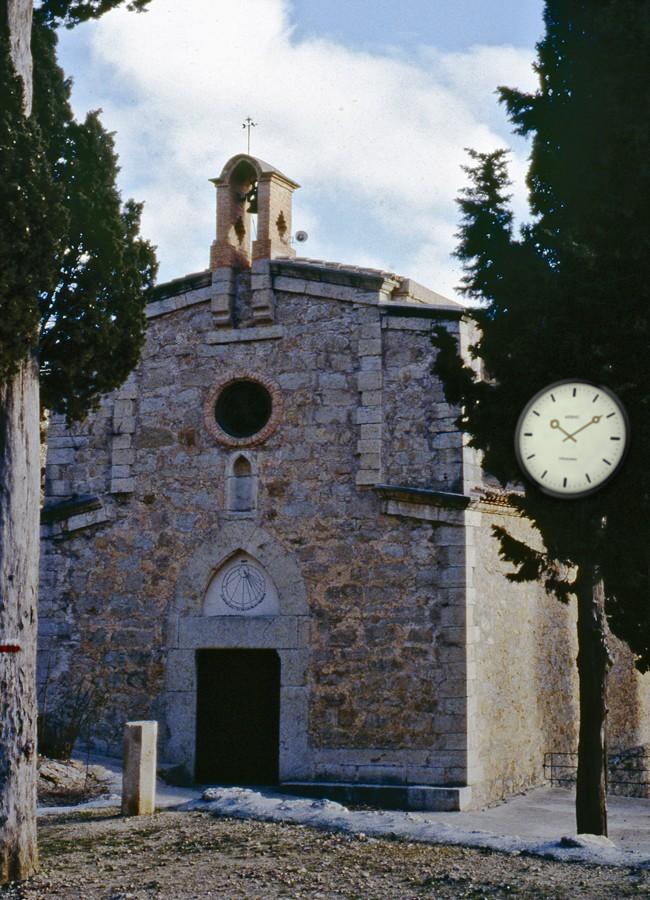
10:09
